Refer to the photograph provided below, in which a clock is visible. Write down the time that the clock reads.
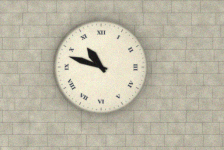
10:48
